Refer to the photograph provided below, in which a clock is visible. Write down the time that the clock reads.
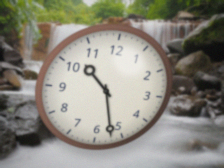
10:27
